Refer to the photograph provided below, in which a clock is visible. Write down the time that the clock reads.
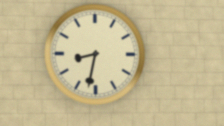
8:32
